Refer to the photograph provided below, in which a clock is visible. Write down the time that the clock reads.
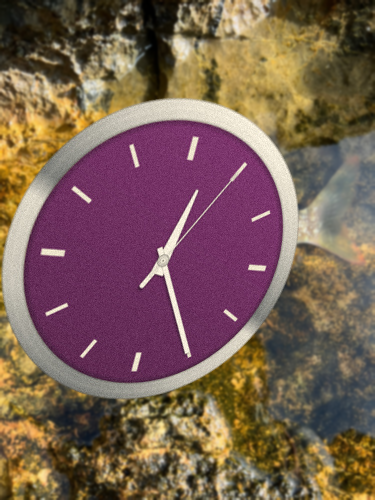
12:25:05
